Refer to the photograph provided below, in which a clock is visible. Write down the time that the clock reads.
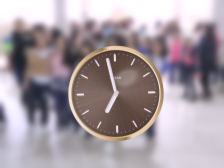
6:58
